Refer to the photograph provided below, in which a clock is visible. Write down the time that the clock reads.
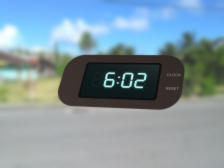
6:02
